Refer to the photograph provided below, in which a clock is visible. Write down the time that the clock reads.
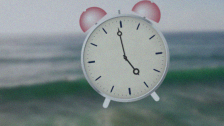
4:59
